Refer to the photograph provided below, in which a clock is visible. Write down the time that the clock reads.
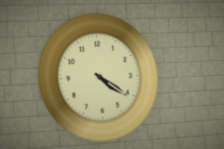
4:21
